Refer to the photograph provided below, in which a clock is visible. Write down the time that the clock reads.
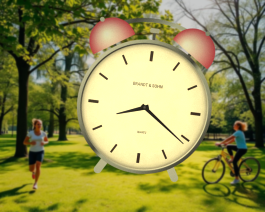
8:21
